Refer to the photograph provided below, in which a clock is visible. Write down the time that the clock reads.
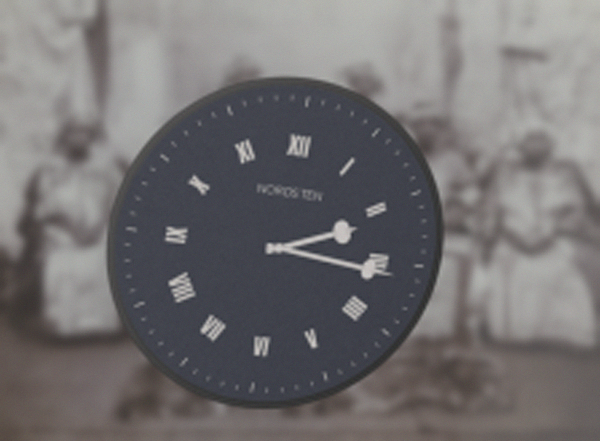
2:16
